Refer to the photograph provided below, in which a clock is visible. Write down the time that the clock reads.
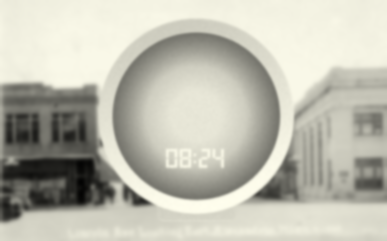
8:24
